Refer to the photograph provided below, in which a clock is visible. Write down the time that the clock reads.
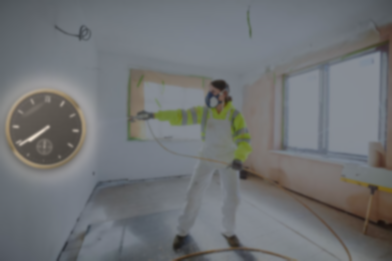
7:39
